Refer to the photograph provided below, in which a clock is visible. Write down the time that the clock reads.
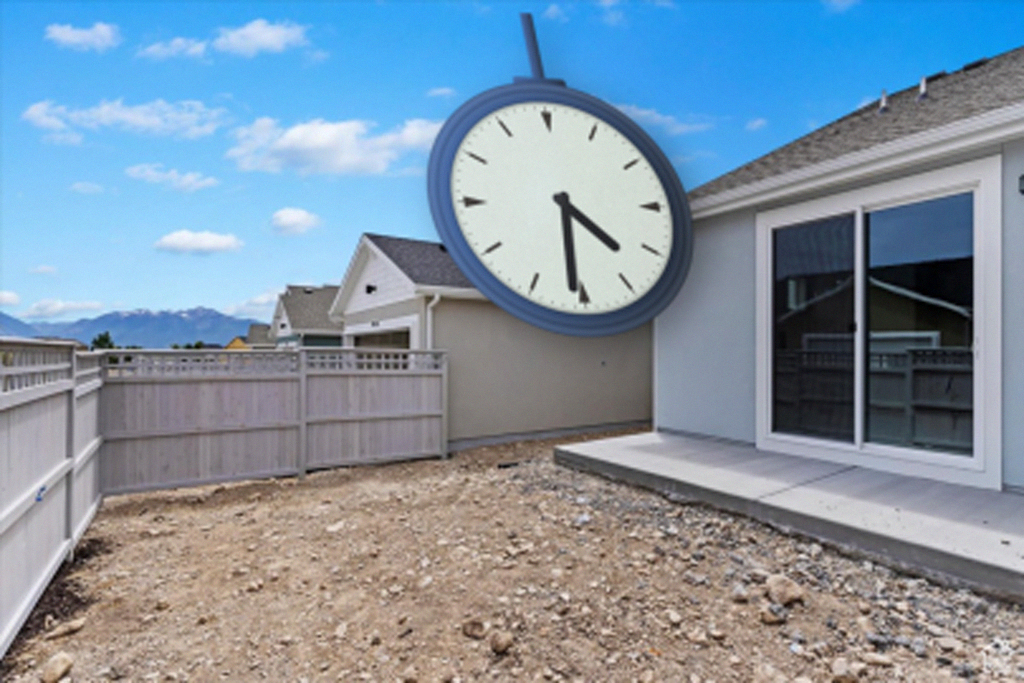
4:31
